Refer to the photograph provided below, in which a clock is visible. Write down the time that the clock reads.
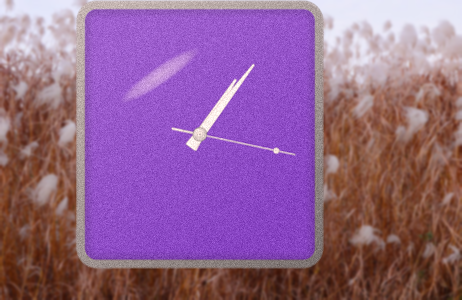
1:06:17
